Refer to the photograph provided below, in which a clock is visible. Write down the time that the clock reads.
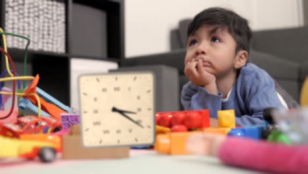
3:21
